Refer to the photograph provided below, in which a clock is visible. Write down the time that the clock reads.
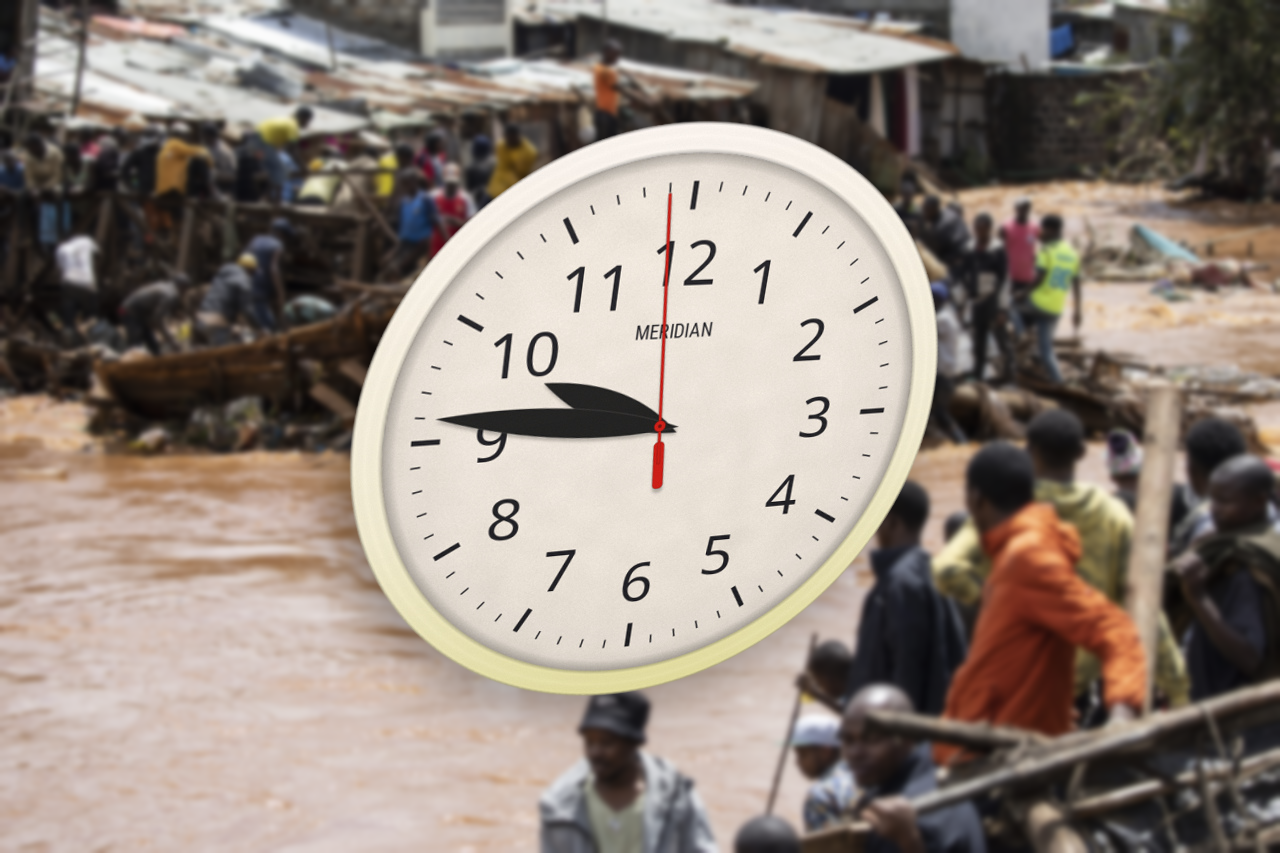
9:45:59
